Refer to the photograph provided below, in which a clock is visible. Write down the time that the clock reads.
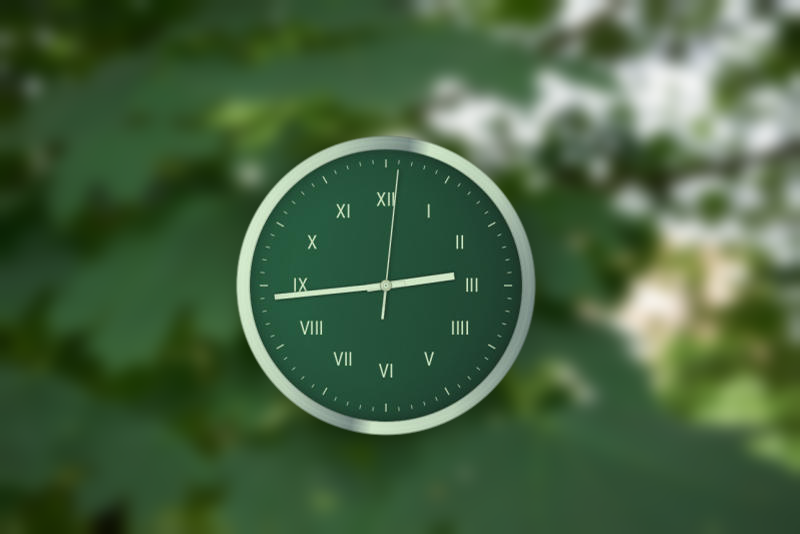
2:44:01
